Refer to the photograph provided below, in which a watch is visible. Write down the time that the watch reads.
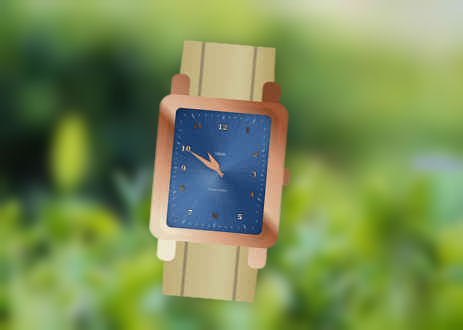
10:50
